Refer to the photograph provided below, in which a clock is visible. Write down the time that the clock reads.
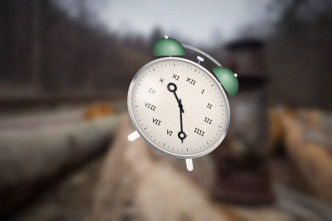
10:26
